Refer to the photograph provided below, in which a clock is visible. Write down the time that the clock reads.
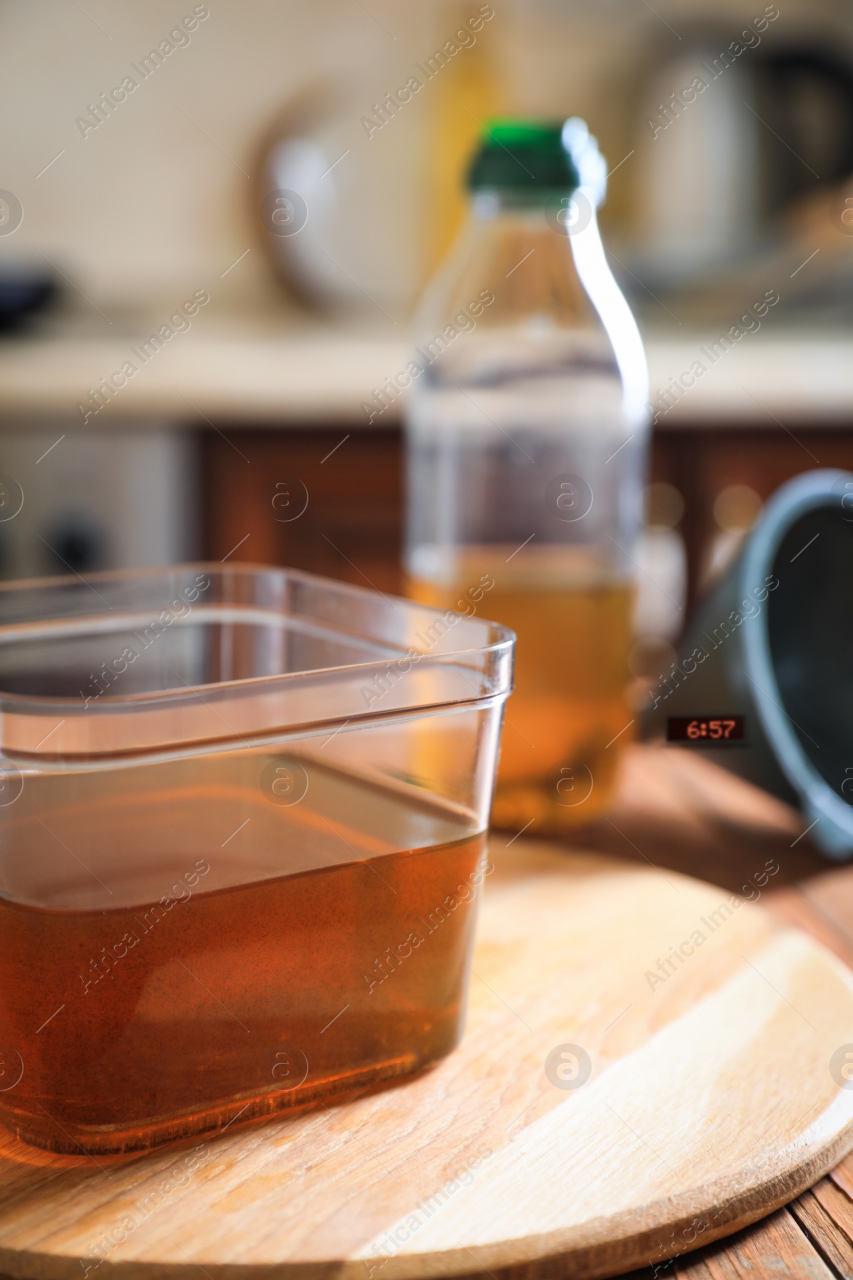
6:57
